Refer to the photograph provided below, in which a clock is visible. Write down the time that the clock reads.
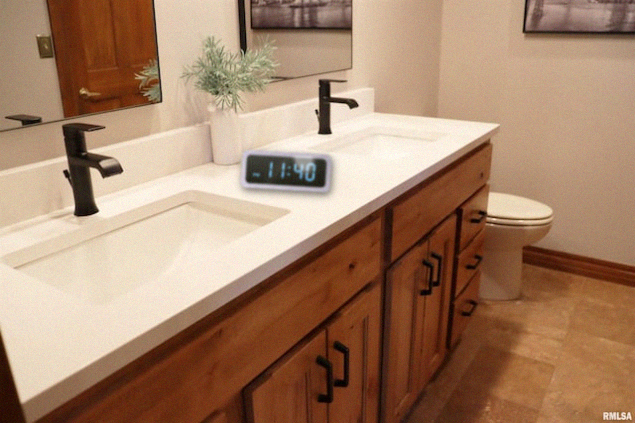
11:40
